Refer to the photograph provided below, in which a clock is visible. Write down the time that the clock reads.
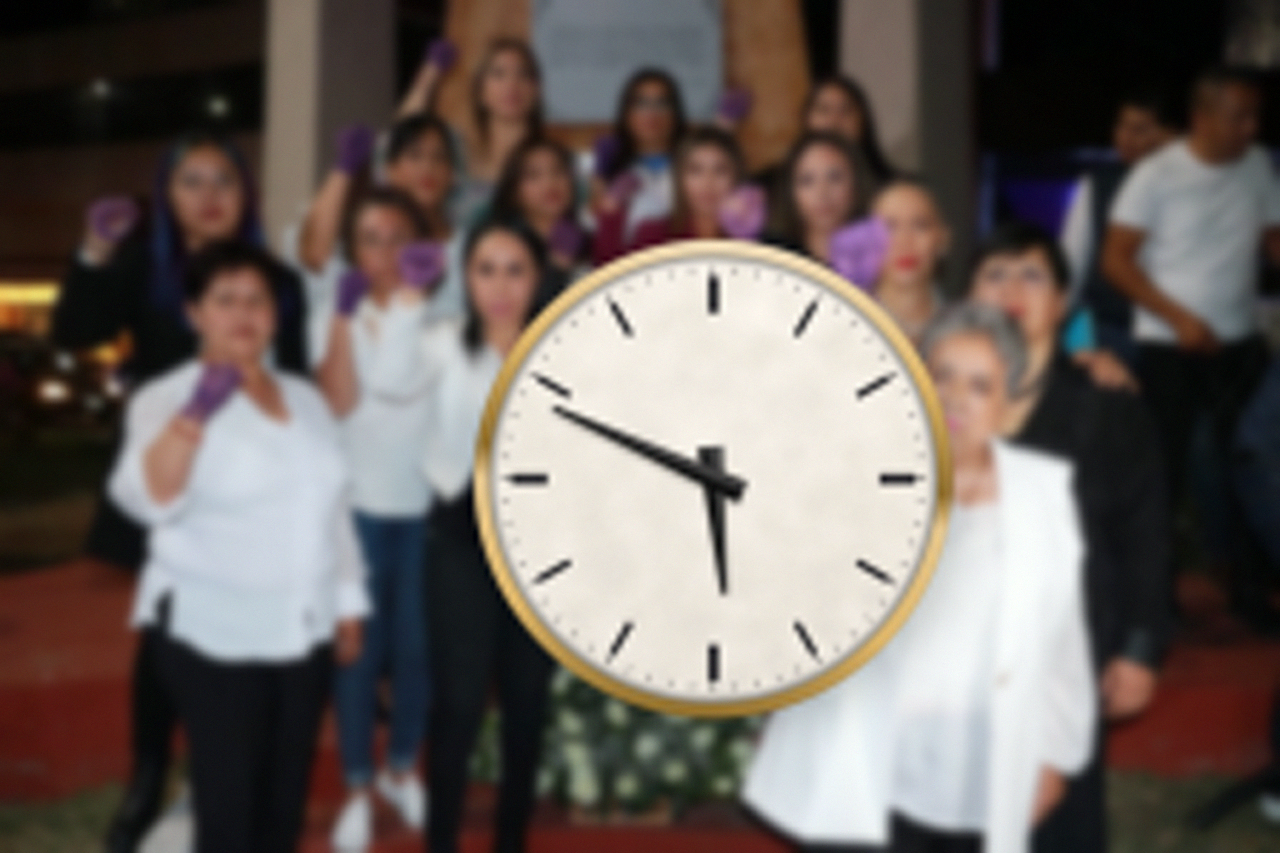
5:49
